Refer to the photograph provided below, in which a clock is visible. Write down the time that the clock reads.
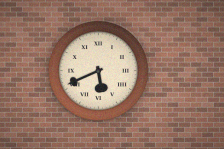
5:41
